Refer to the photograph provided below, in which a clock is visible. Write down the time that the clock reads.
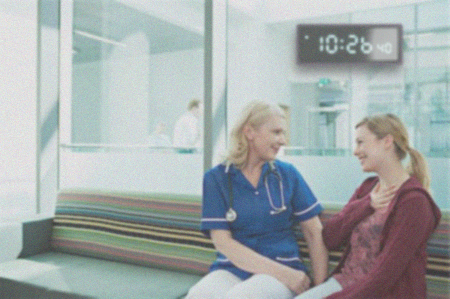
10:26
